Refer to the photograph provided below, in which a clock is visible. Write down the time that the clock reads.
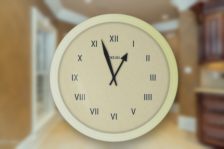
12:57
